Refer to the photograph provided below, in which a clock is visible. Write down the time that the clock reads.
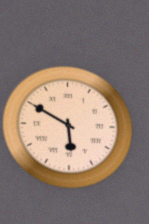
5:50
